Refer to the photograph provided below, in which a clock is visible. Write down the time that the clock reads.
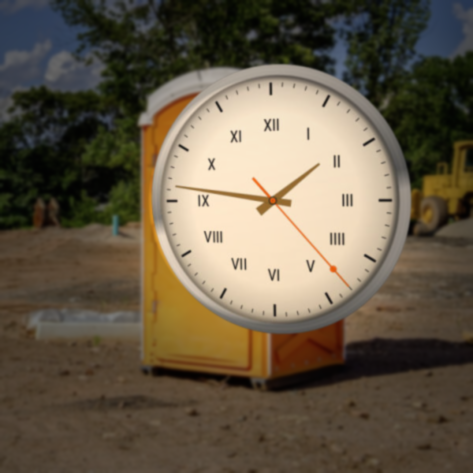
1:46:23
